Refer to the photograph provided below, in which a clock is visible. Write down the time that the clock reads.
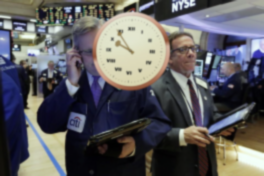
9:54
